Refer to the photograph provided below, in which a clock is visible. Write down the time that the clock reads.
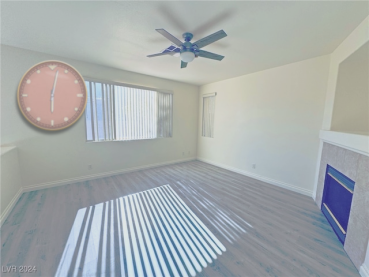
6:02
